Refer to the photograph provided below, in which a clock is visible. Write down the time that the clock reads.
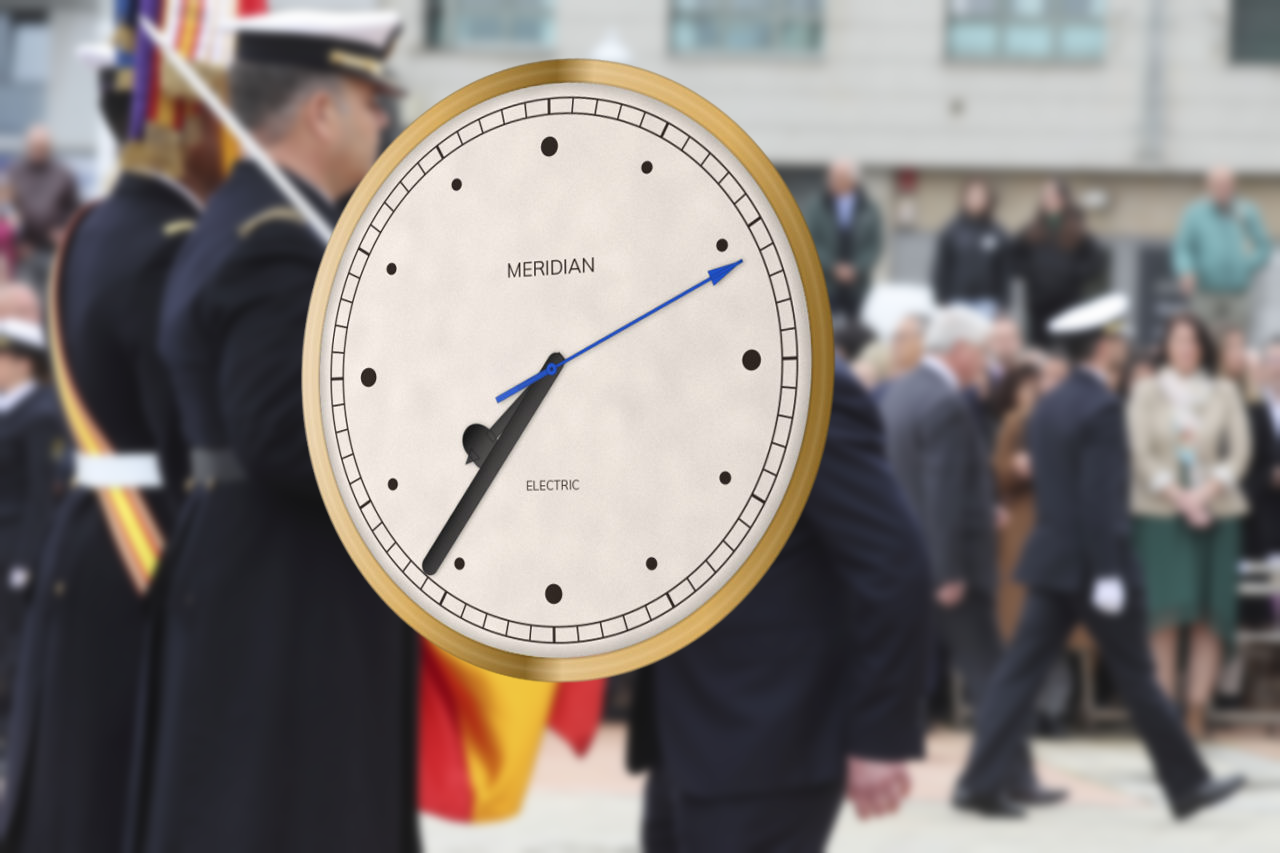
7:36:11
